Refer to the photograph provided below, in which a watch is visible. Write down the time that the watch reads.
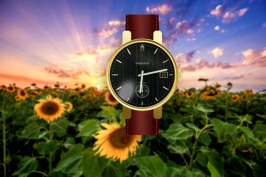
6:13
